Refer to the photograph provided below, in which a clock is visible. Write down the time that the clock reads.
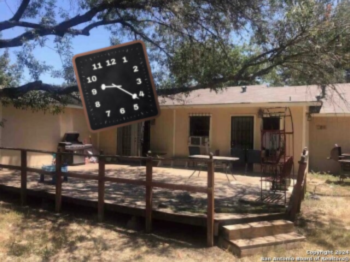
9:22
